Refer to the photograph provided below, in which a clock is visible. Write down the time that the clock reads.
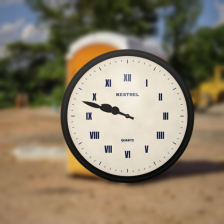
9:48
